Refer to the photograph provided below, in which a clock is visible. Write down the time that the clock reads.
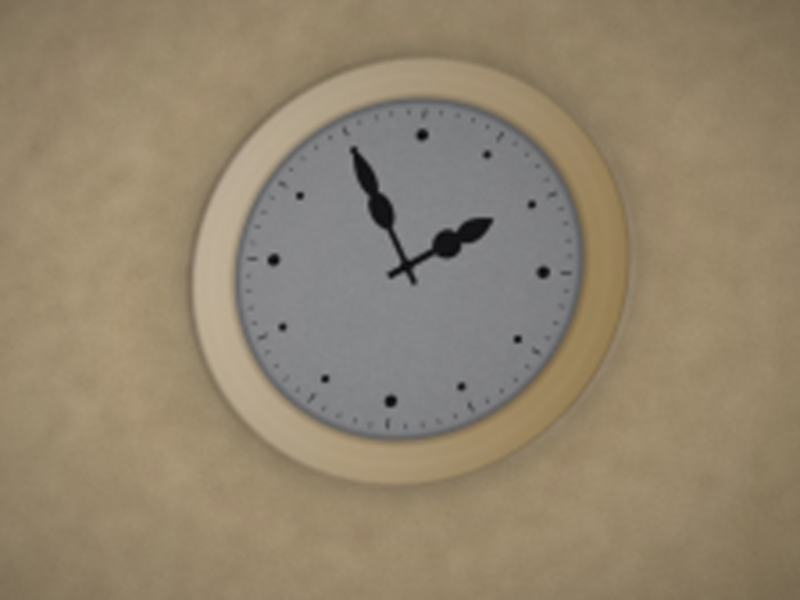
1:55
